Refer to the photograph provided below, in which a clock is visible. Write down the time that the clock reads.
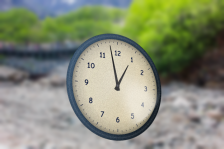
12:58
